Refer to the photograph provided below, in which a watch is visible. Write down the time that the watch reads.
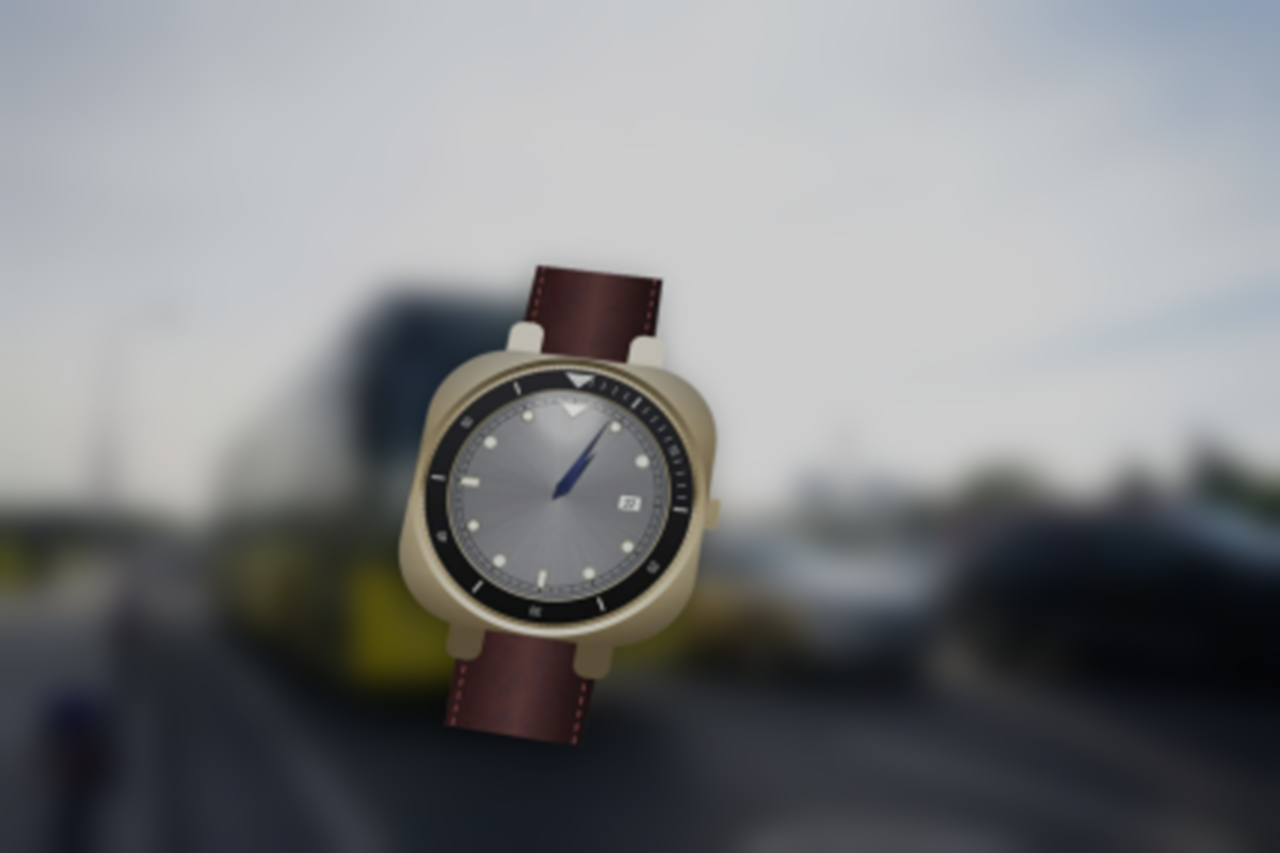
1:04
